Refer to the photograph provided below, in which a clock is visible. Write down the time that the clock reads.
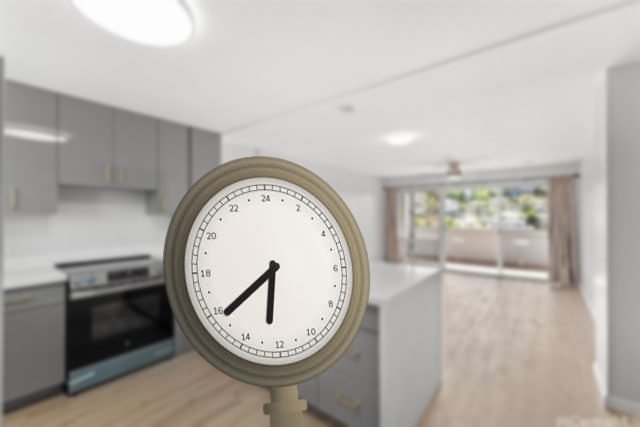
12:39
